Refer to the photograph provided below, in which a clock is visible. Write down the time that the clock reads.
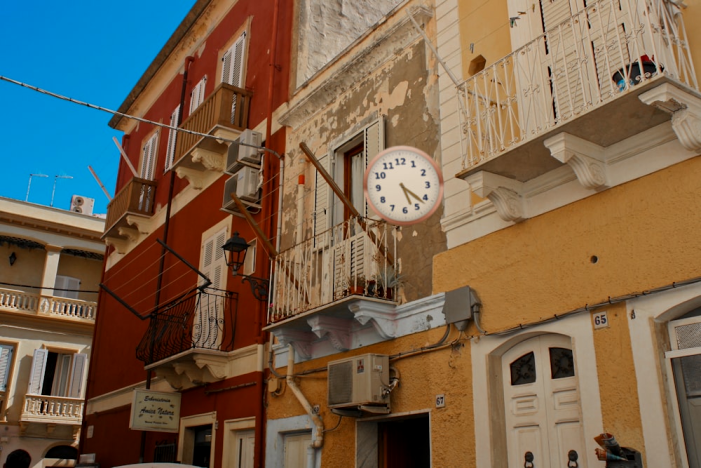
5:22
